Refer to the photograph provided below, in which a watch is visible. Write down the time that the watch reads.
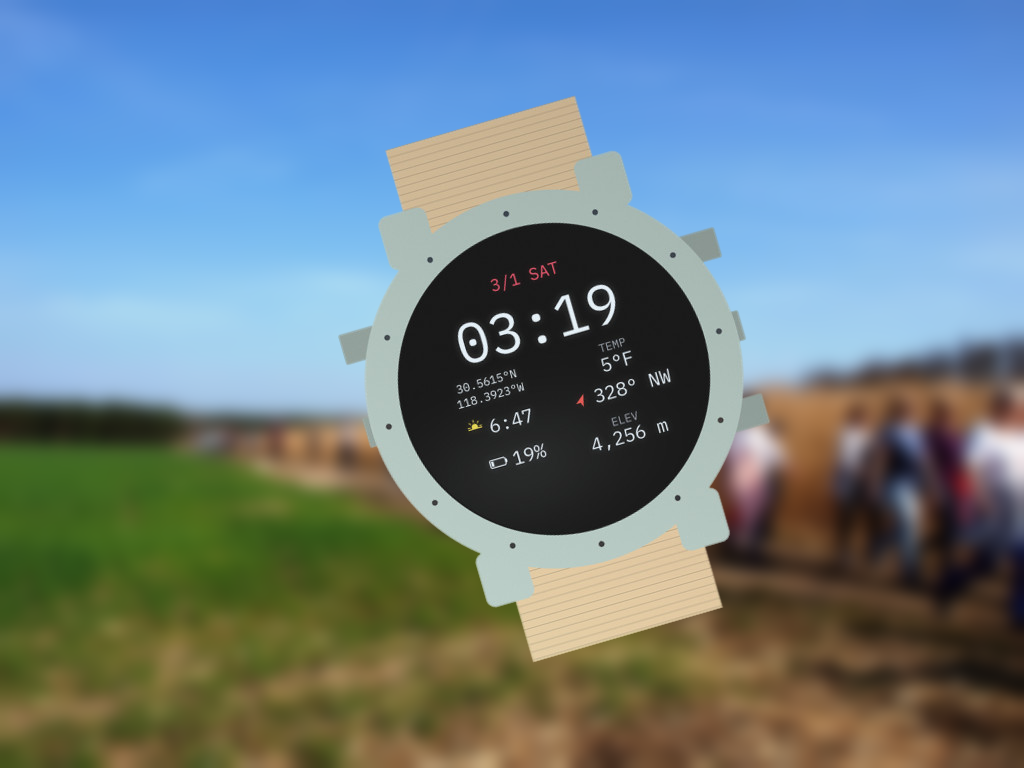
3:19
